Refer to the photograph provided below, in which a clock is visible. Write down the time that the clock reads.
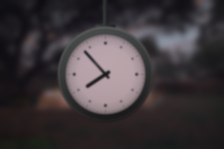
7:53
